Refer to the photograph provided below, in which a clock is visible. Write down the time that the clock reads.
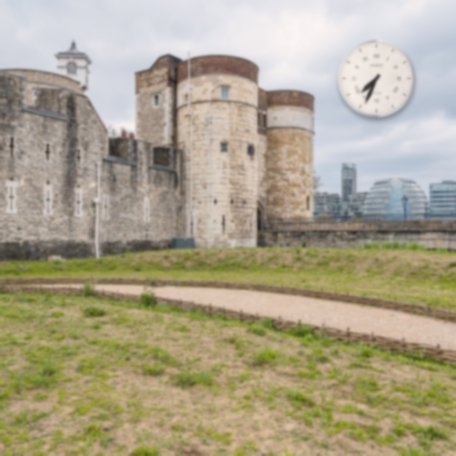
7:34
